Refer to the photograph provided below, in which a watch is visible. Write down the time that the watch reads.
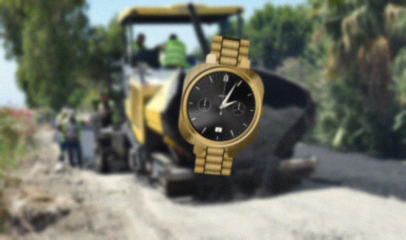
2:04
